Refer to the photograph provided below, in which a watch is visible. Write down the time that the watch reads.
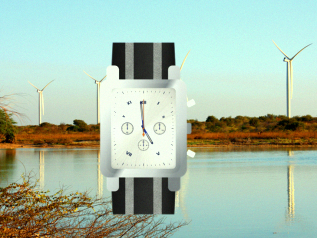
4:59
